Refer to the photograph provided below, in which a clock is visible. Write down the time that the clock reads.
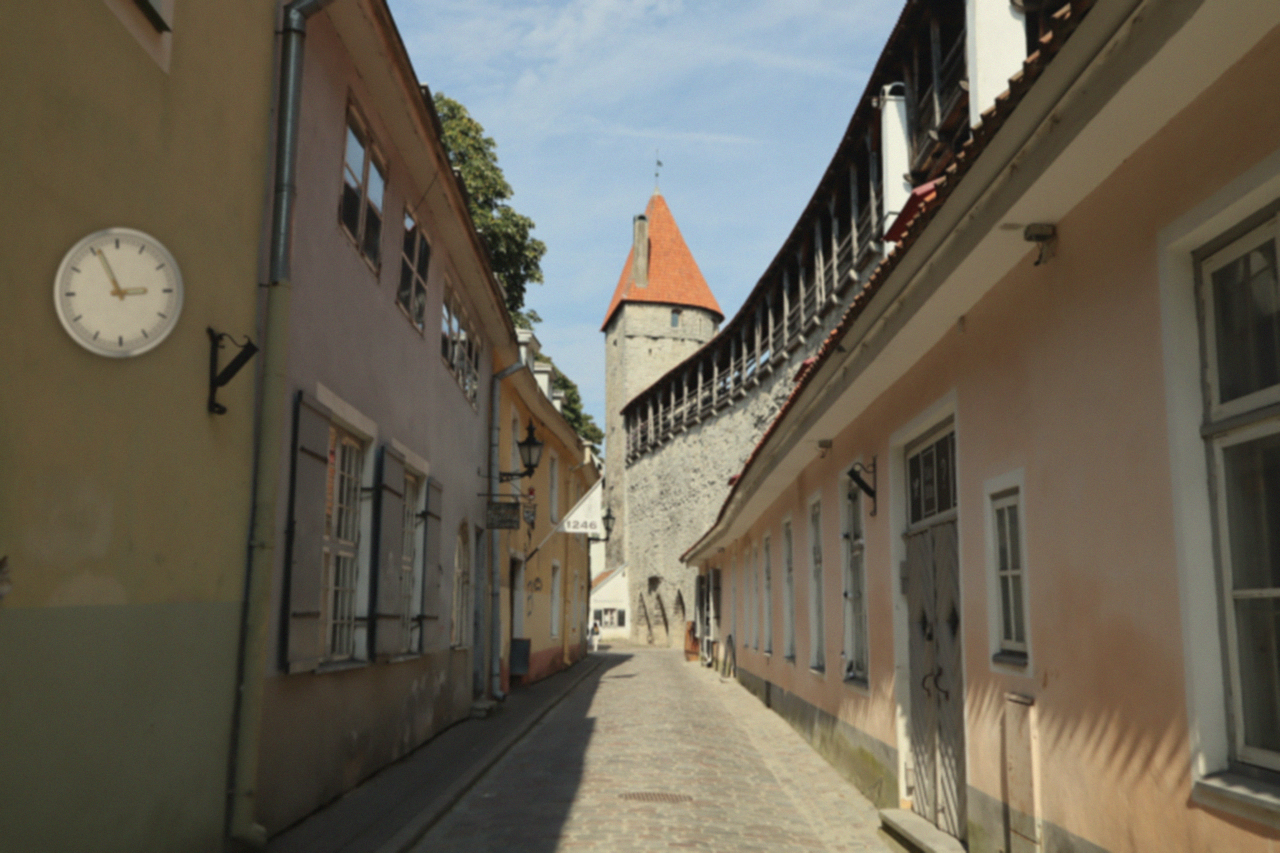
2:56
